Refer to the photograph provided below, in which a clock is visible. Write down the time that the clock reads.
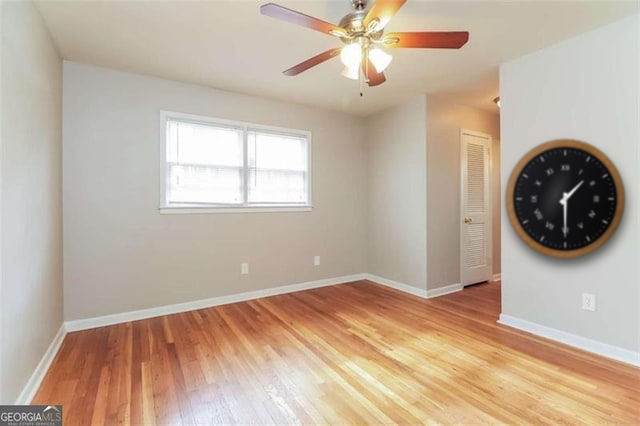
1:30
